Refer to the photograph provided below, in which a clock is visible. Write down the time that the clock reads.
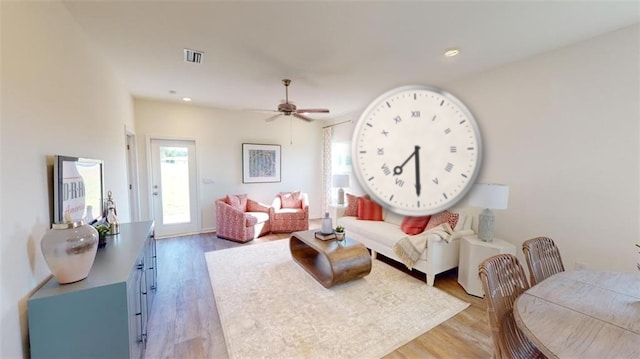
7:30
